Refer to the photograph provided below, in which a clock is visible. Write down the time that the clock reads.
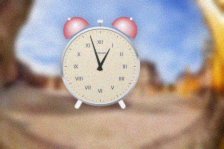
12:57
